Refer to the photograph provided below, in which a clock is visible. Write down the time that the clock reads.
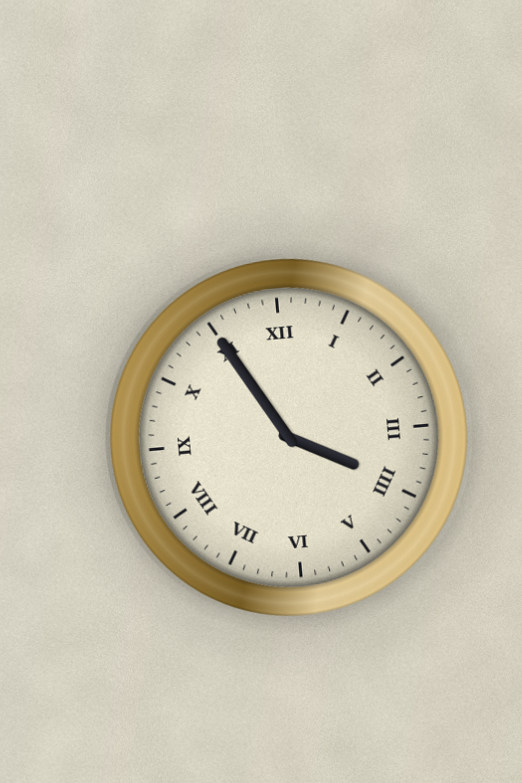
3:55
